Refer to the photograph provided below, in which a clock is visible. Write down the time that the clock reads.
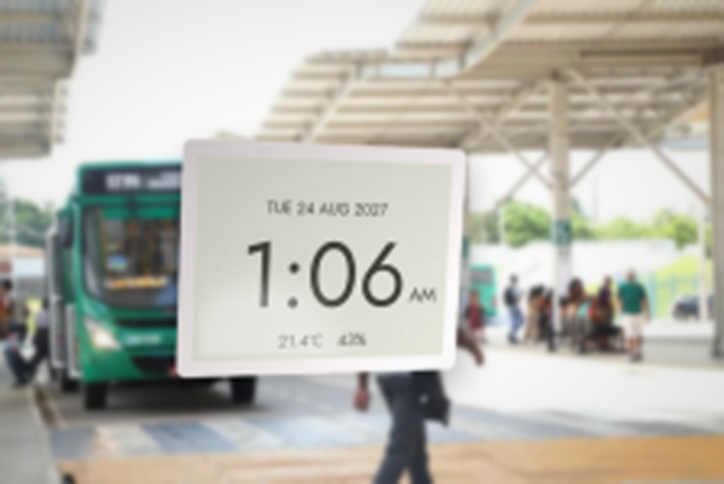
1:06
